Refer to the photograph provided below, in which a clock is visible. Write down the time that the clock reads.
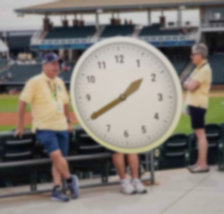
1:40
